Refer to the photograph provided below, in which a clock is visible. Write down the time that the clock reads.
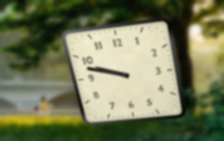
9:48
